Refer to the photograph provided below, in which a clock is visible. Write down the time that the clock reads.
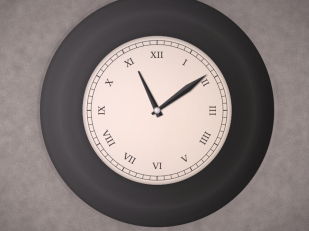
11:09
